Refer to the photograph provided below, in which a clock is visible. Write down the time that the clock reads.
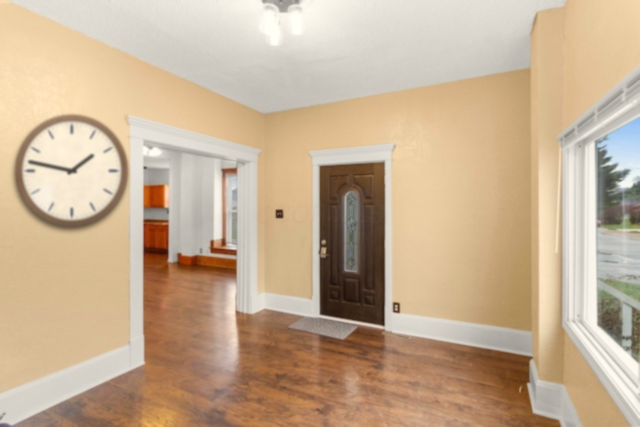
1:47
